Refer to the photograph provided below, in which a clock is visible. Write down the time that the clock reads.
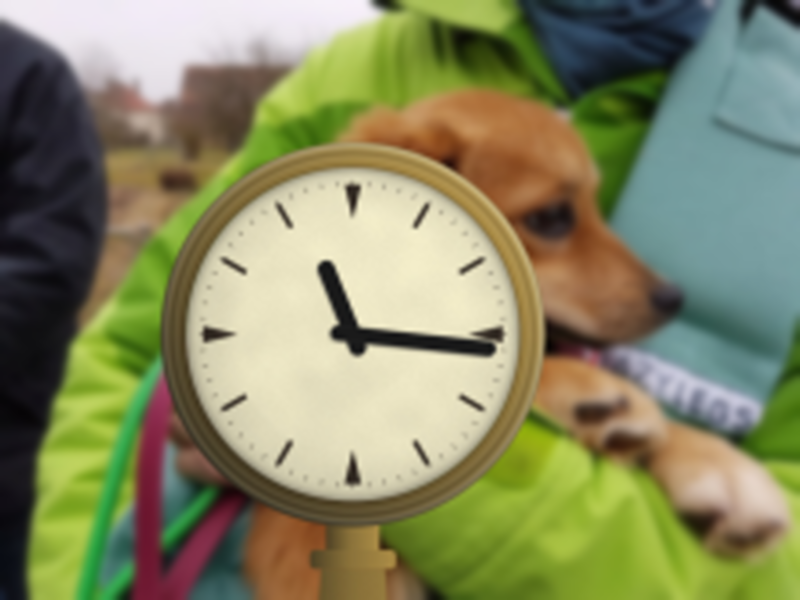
11:16
